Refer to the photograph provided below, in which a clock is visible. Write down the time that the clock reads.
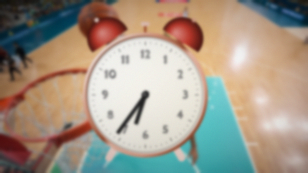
6:36
